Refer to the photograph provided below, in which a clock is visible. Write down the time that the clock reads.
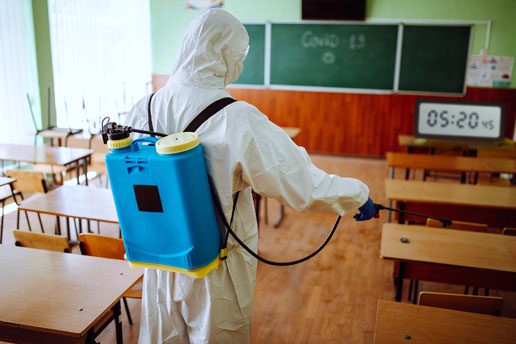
5:20
